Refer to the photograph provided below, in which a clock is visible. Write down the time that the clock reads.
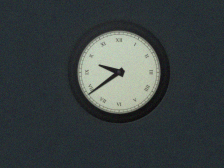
9:39
